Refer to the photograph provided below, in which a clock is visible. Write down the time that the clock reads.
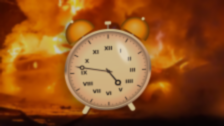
4:47
